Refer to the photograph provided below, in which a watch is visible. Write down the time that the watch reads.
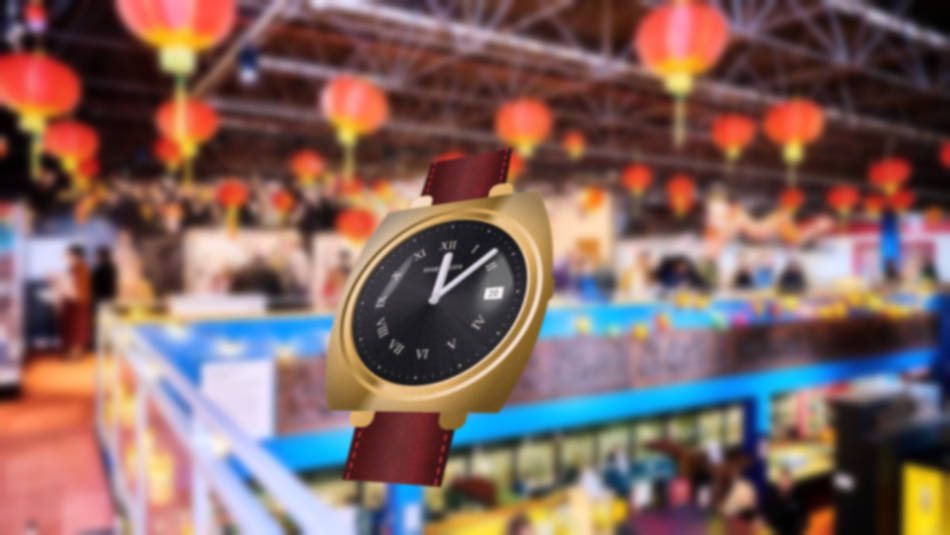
12:08
